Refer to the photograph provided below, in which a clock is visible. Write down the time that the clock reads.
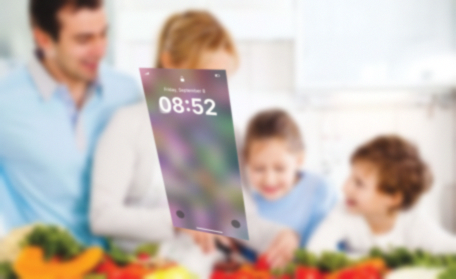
8:52
